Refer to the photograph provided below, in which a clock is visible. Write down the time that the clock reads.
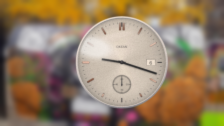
9:18
